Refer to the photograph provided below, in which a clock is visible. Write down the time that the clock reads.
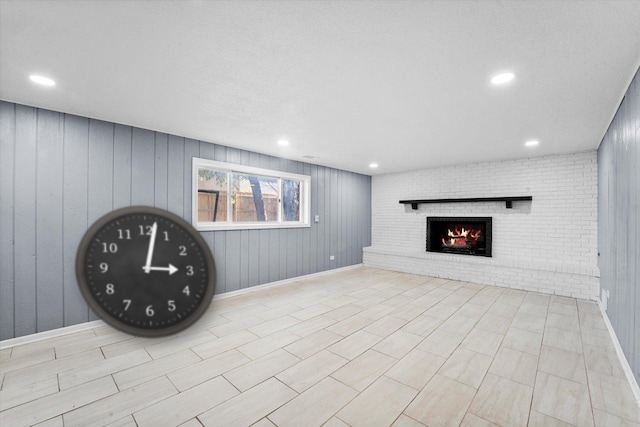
3:02
